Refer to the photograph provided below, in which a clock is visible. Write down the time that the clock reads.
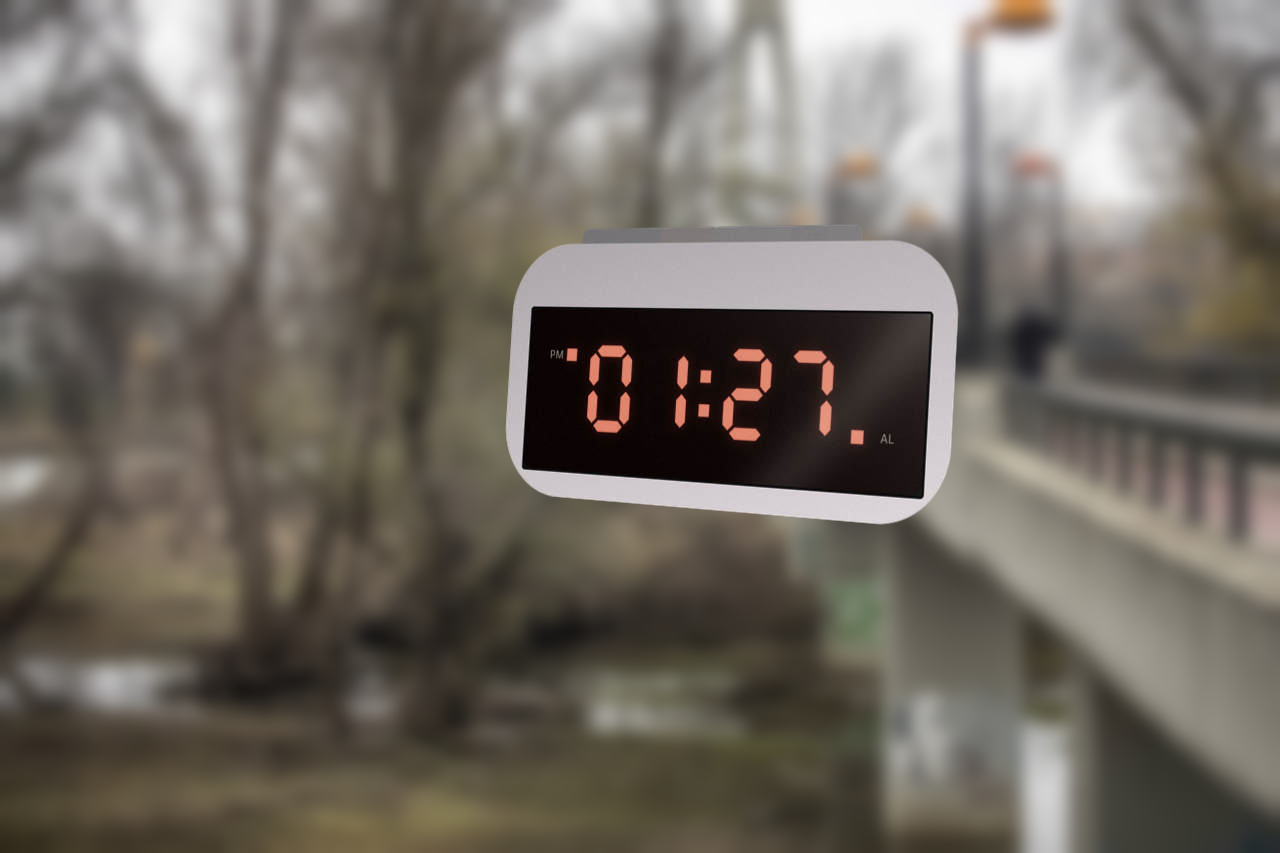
1:27
